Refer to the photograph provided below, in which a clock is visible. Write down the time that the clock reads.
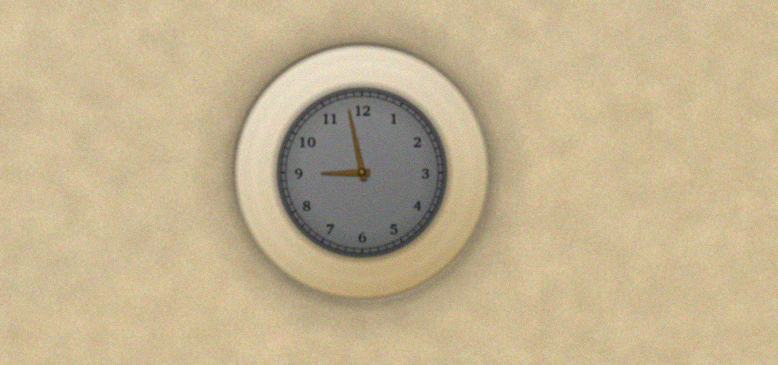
8:58
